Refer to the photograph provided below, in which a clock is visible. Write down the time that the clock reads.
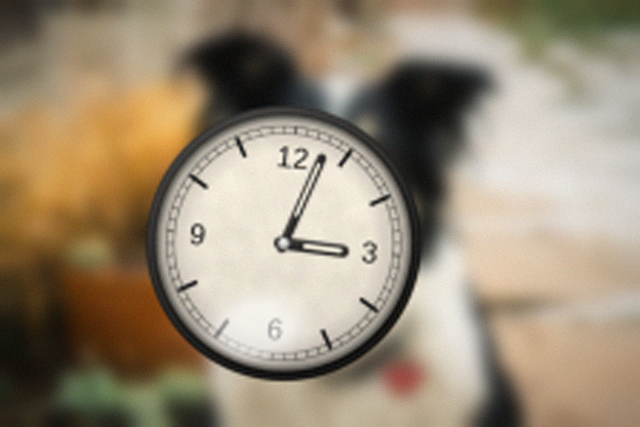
3:03
